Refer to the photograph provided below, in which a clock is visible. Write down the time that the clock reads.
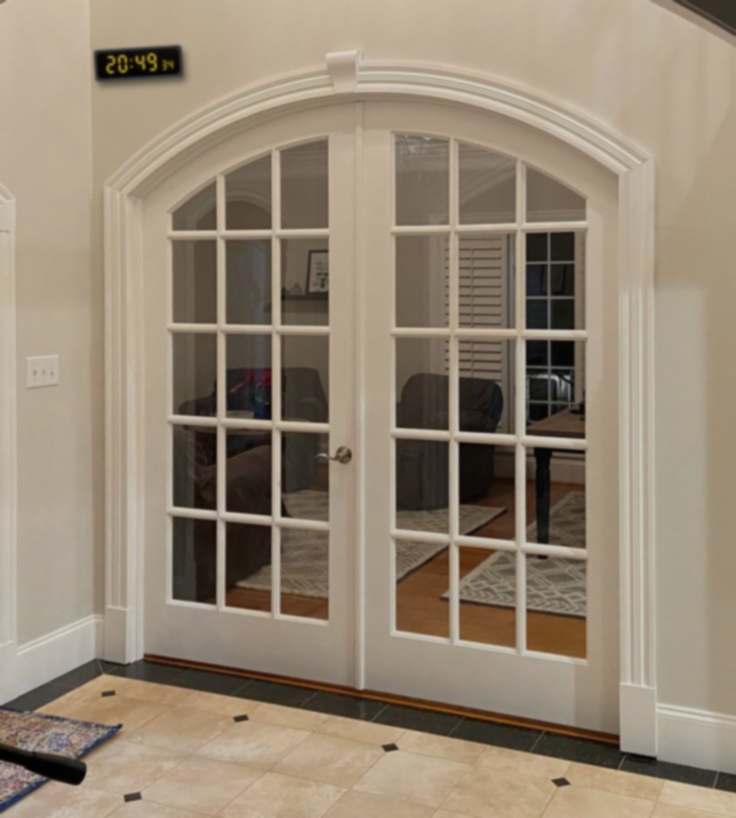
20:49
